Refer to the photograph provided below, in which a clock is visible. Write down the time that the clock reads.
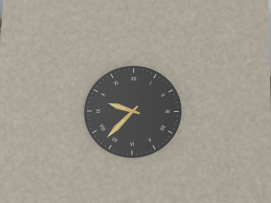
9:37
